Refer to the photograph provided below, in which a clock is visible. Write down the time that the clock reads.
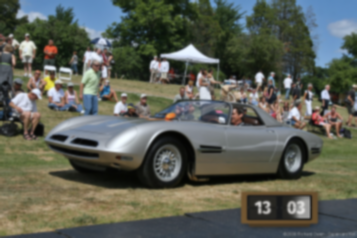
13:03
